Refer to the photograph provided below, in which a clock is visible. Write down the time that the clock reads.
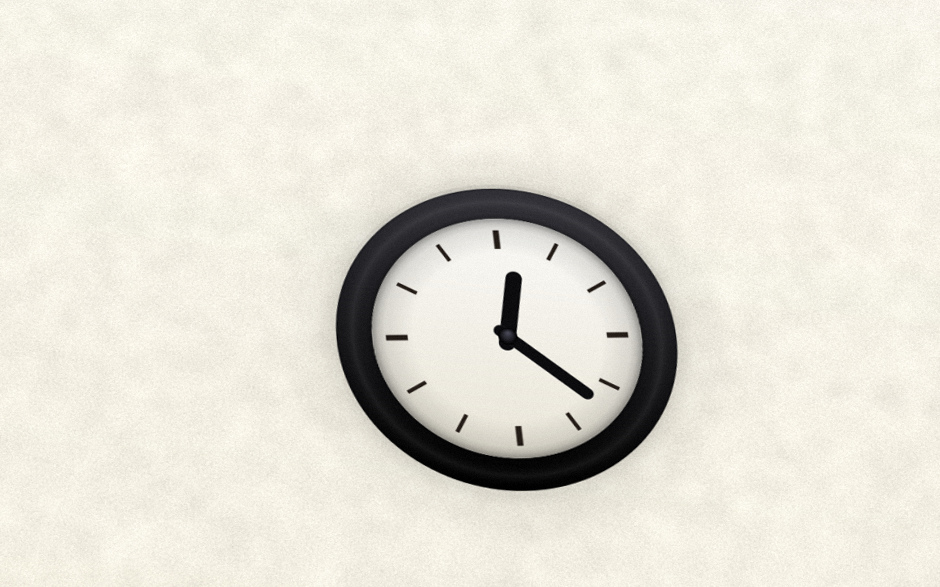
12:22
